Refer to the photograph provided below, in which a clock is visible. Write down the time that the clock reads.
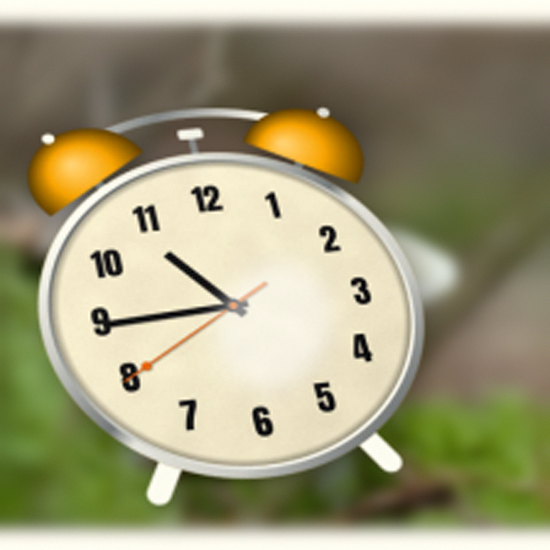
10:44:40
